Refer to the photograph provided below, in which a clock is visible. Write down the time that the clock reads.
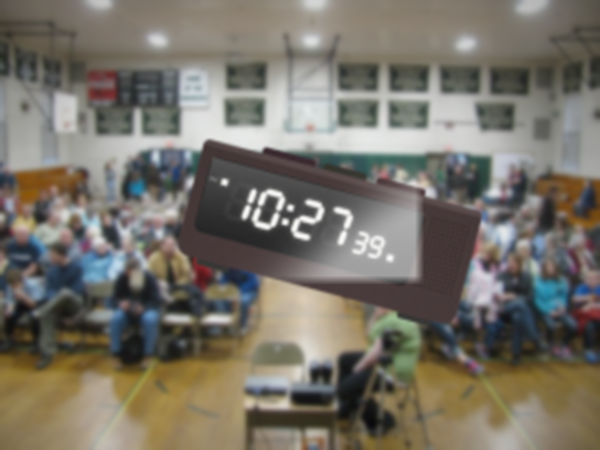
10:27:39
